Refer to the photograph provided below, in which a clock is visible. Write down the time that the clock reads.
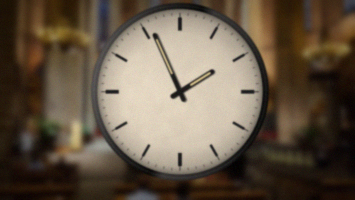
1:56
